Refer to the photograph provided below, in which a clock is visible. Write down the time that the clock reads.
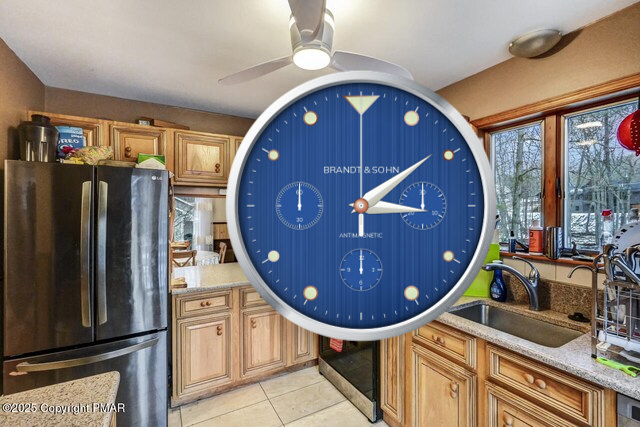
3:09
